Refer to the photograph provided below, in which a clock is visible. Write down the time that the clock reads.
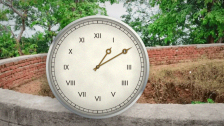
1:10
